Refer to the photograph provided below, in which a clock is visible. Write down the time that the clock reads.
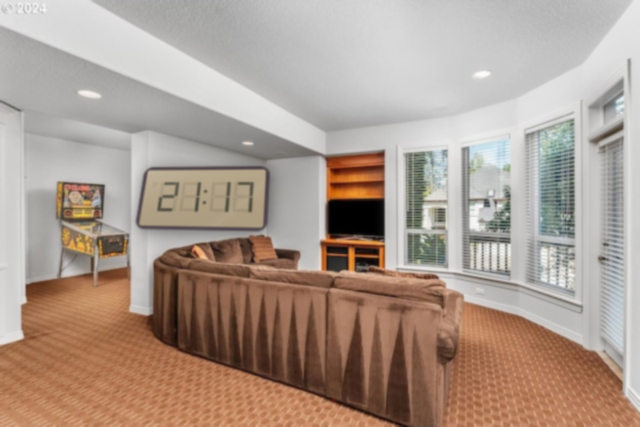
21:17
